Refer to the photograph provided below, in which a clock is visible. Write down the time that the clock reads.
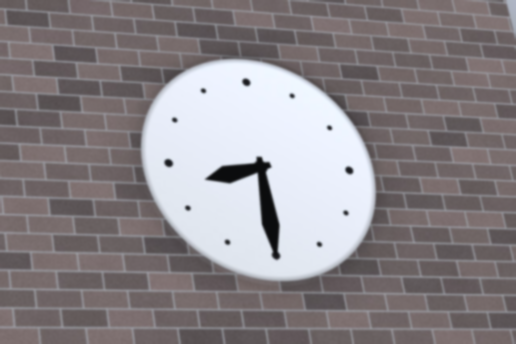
8:30
